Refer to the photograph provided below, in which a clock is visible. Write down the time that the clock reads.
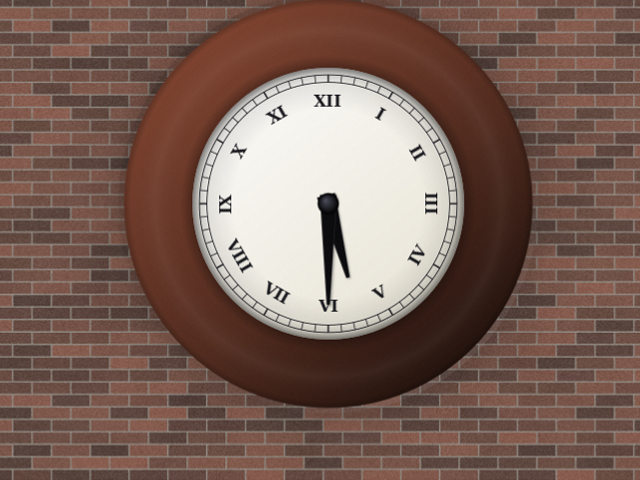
5:30
